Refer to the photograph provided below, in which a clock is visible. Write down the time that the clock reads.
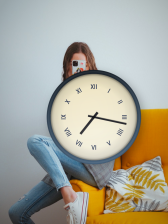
7:17
